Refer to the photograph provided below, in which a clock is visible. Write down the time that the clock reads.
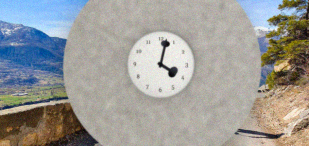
4:02
